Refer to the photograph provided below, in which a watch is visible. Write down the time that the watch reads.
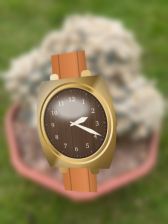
2:19
